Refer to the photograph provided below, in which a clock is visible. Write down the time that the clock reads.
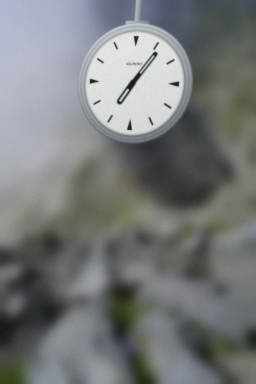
7:06
